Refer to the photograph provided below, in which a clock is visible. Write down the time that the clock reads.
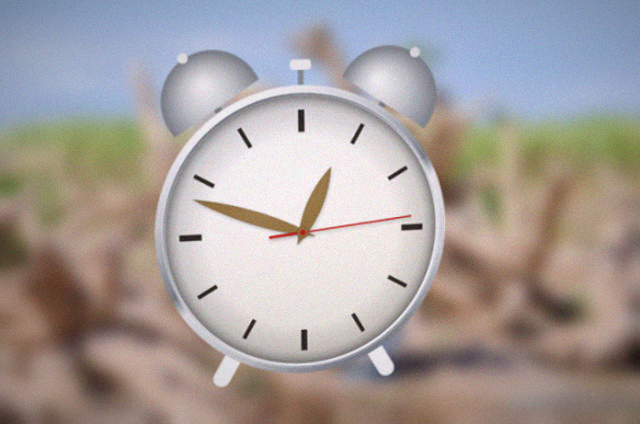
12:48:14
